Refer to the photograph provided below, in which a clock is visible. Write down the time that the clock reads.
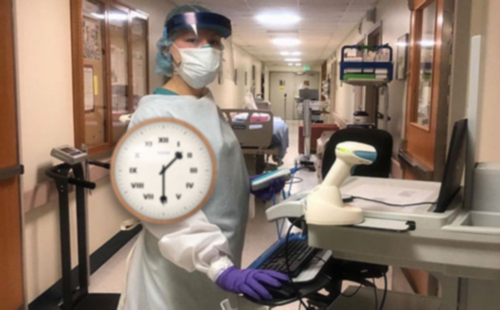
1:30
